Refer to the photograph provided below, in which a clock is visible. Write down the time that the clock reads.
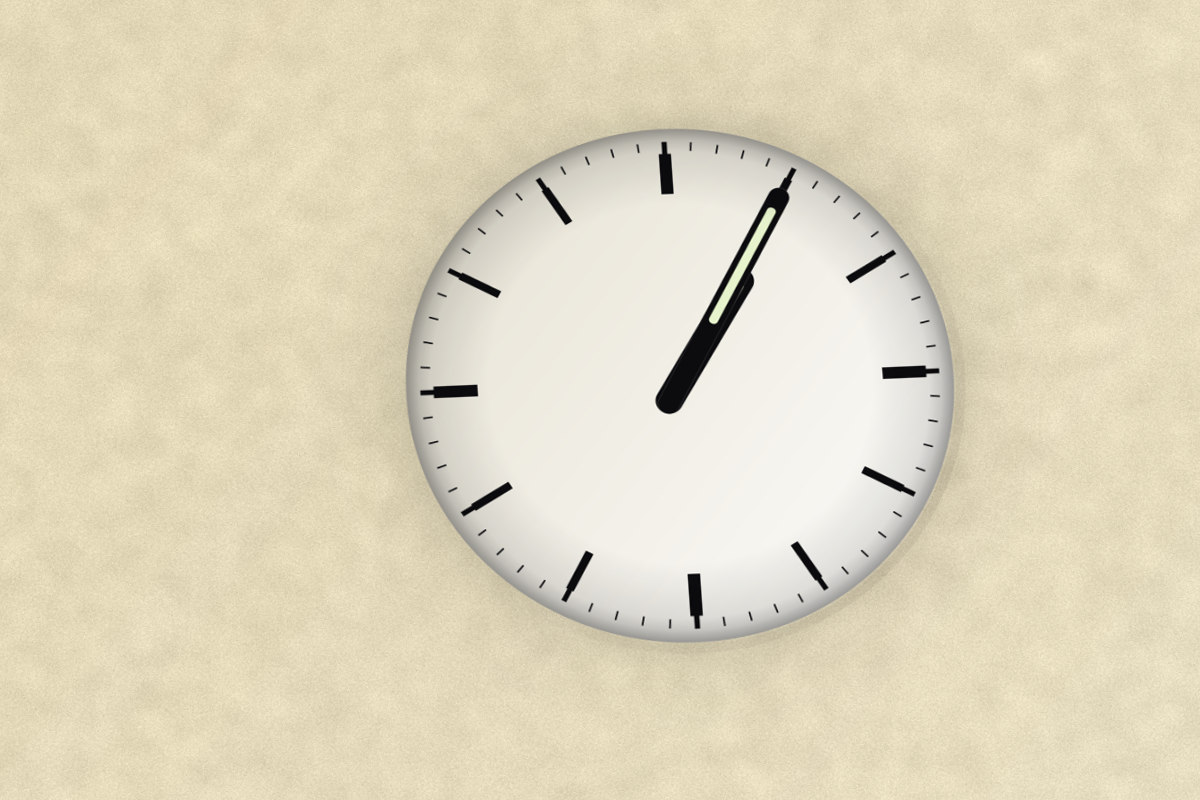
1:05
